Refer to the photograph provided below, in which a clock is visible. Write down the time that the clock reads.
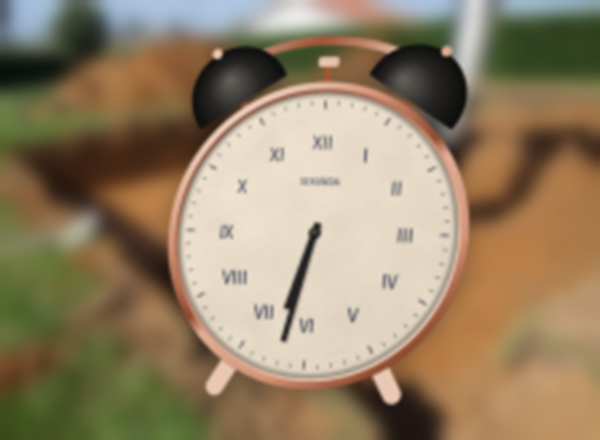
6:32
